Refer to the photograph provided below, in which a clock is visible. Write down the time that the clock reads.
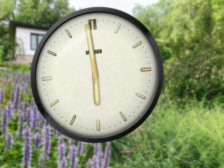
5:59
